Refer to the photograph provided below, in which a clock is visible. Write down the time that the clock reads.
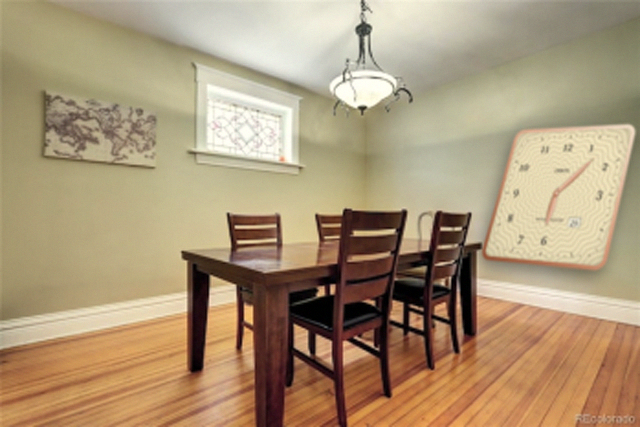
6:07
